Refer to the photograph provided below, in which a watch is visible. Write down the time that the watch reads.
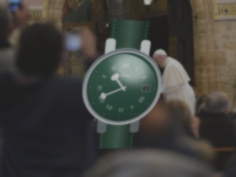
10:41
